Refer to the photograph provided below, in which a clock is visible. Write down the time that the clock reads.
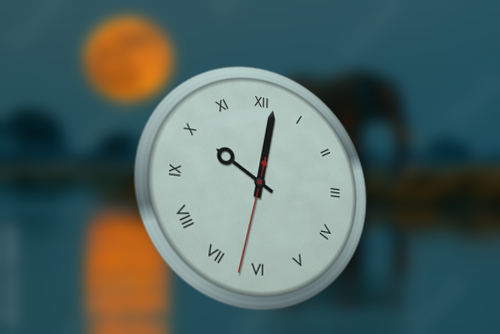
10:01:32
